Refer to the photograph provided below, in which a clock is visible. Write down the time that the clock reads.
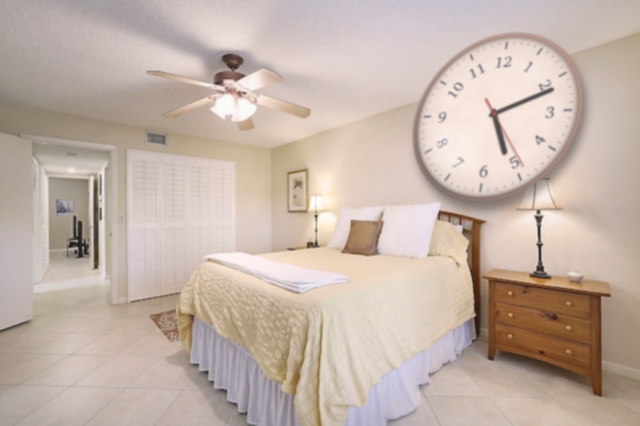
5:11:24
